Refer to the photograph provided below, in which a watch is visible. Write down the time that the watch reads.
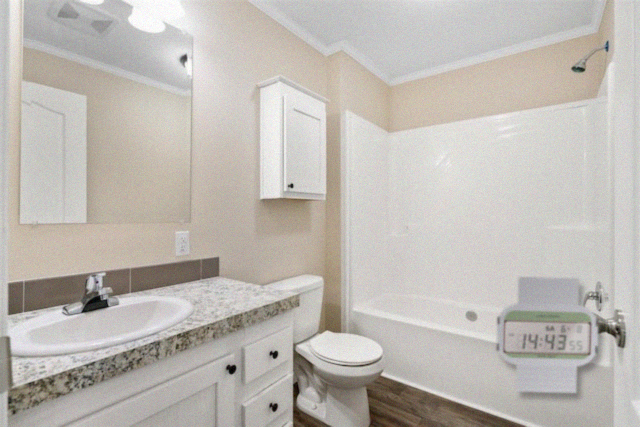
14:43
